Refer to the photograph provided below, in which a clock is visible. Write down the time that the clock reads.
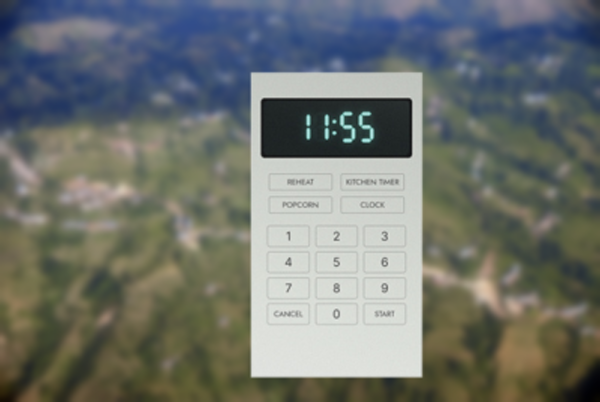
11:55
